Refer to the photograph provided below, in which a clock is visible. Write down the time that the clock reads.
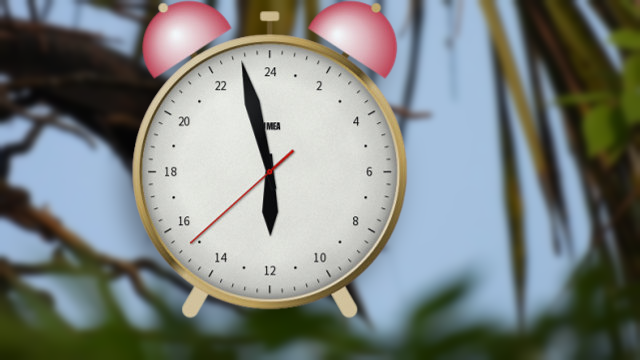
11:57:38
